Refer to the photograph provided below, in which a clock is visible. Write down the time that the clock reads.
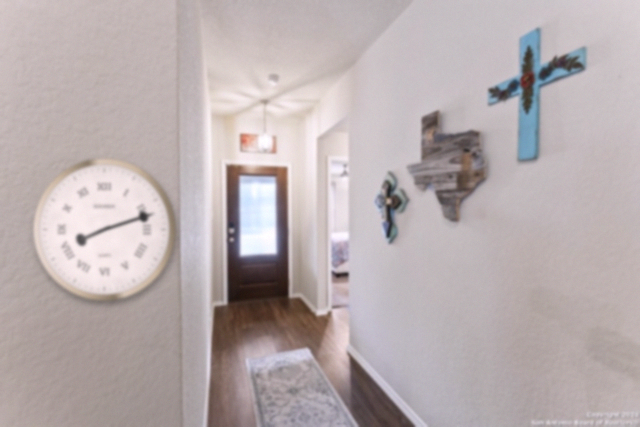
8:12
